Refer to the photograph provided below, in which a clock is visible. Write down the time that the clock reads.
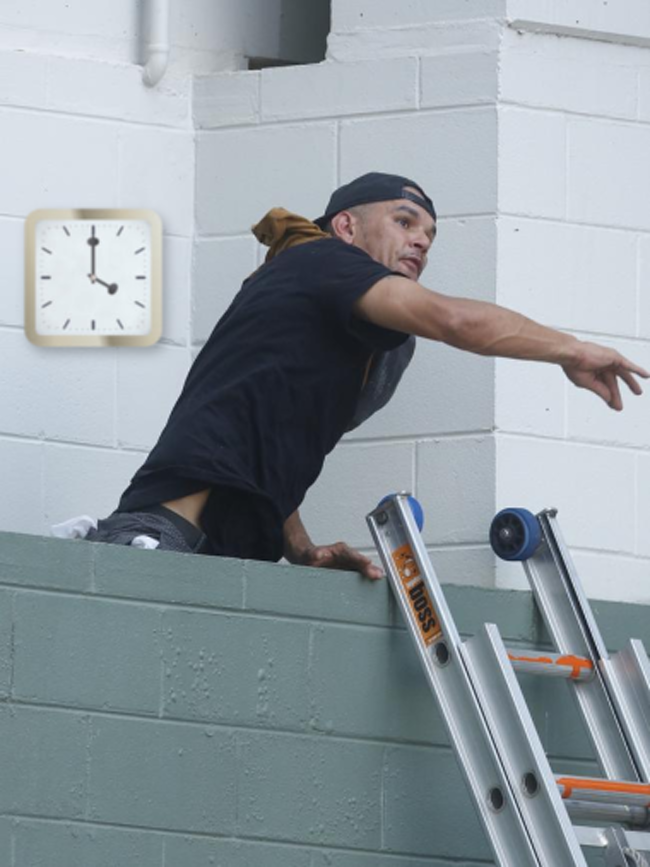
4:00
